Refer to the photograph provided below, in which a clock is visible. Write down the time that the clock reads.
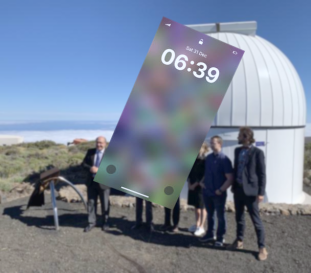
6:39
